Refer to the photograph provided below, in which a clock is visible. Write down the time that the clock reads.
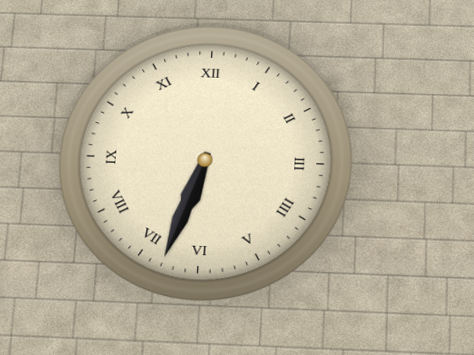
6:33
